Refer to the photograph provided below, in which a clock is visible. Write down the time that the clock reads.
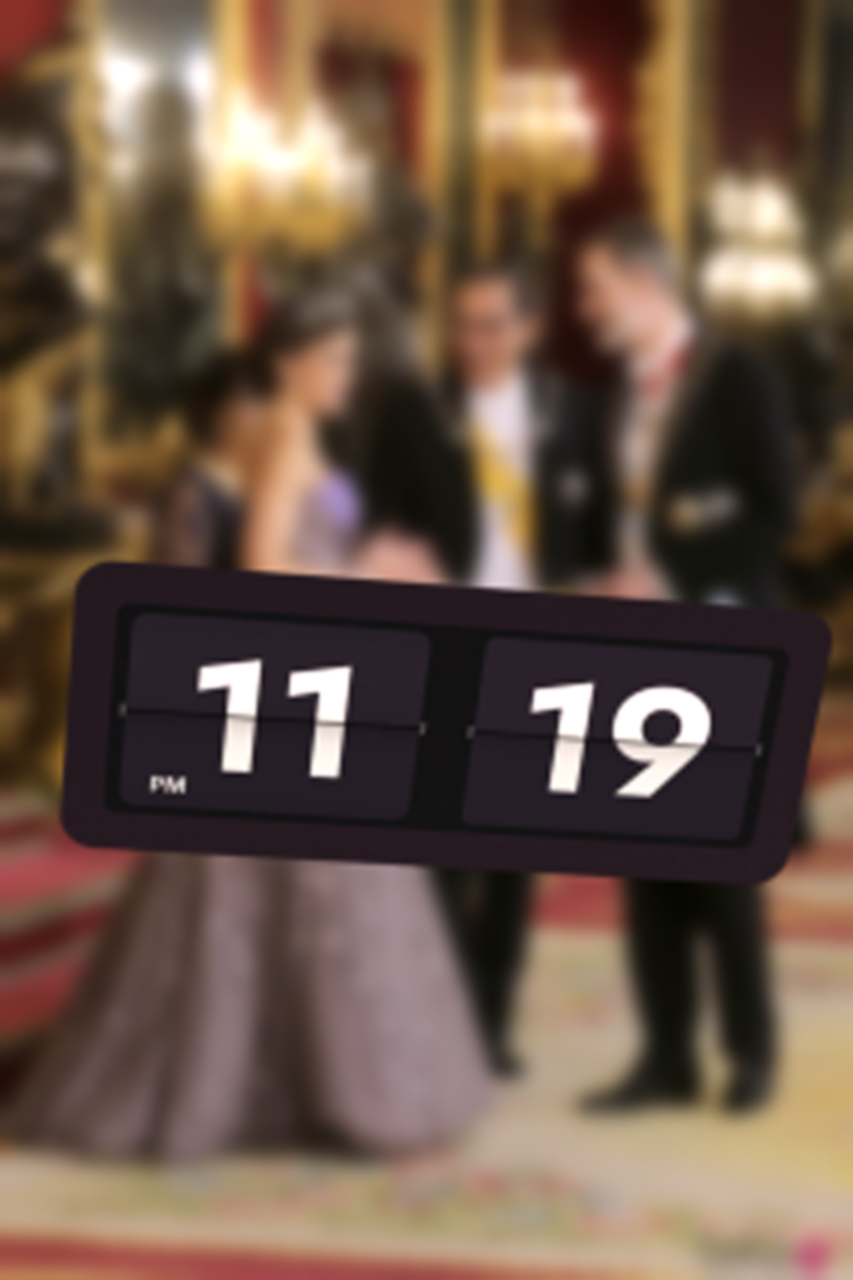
11:19
